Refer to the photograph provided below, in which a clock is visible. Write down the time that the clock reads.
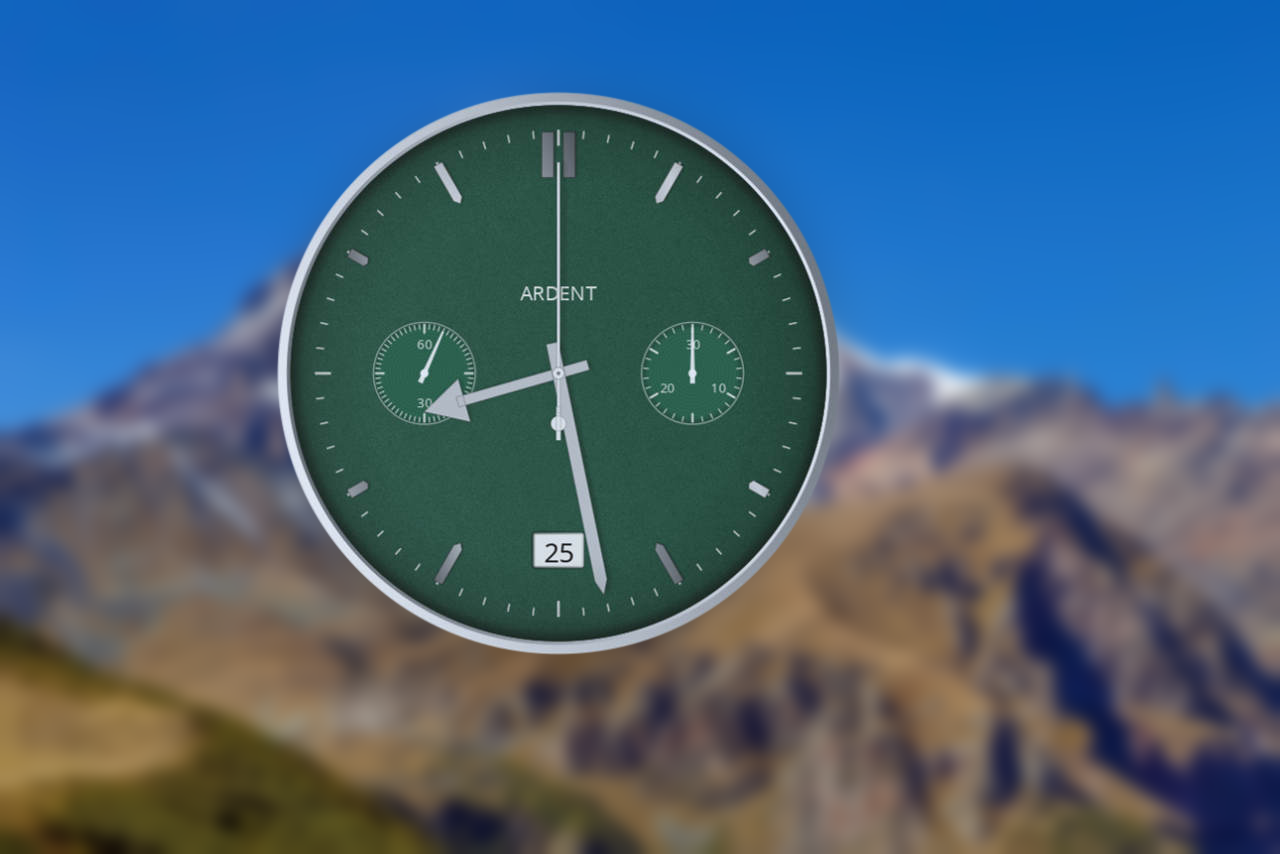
8:28:04
